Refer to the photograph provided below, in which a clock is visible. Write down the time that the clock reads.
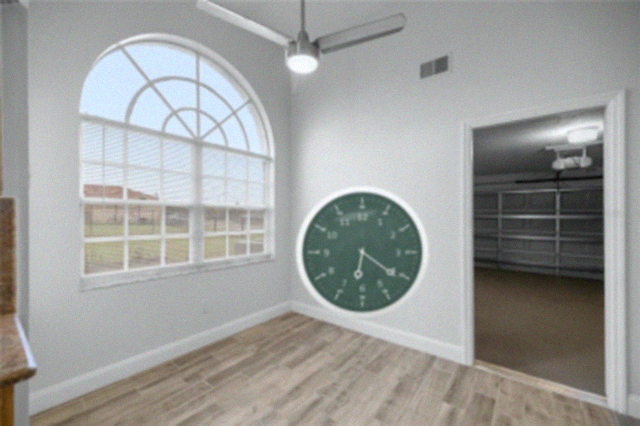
6:21
